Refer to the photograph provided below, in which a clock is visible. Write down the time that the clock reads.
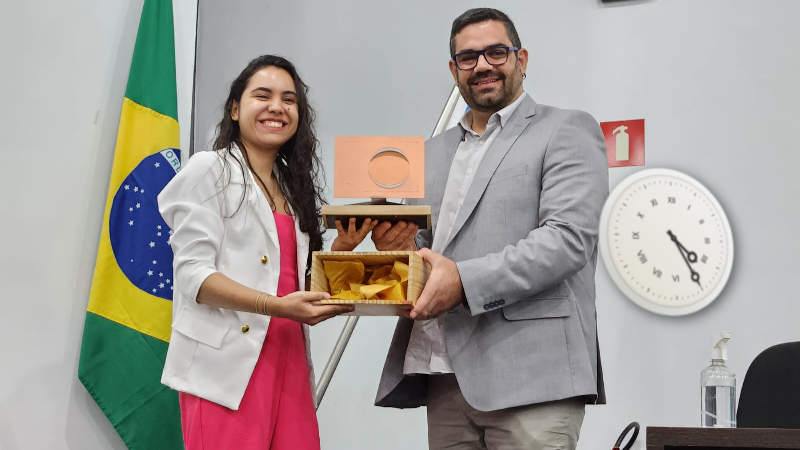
4:25
